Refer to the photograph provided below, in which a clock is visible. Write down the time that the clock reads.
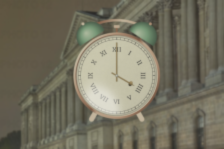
4:00
